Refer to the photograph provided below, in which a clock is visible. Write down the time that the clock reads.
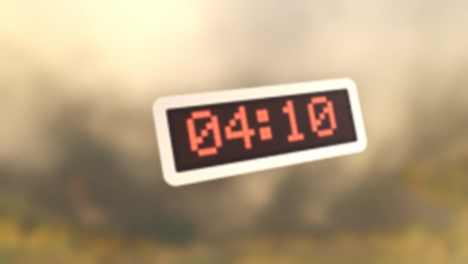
4:10
